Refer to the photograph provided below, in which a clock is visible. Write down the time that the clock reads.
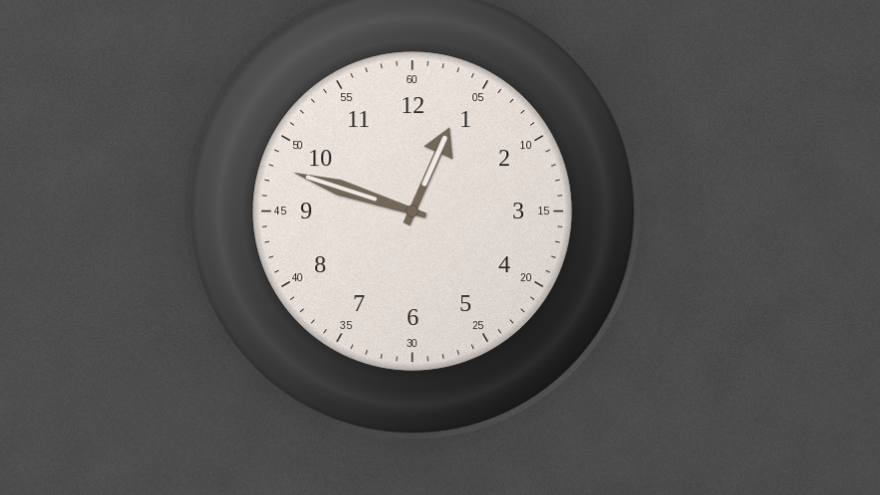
12:48
